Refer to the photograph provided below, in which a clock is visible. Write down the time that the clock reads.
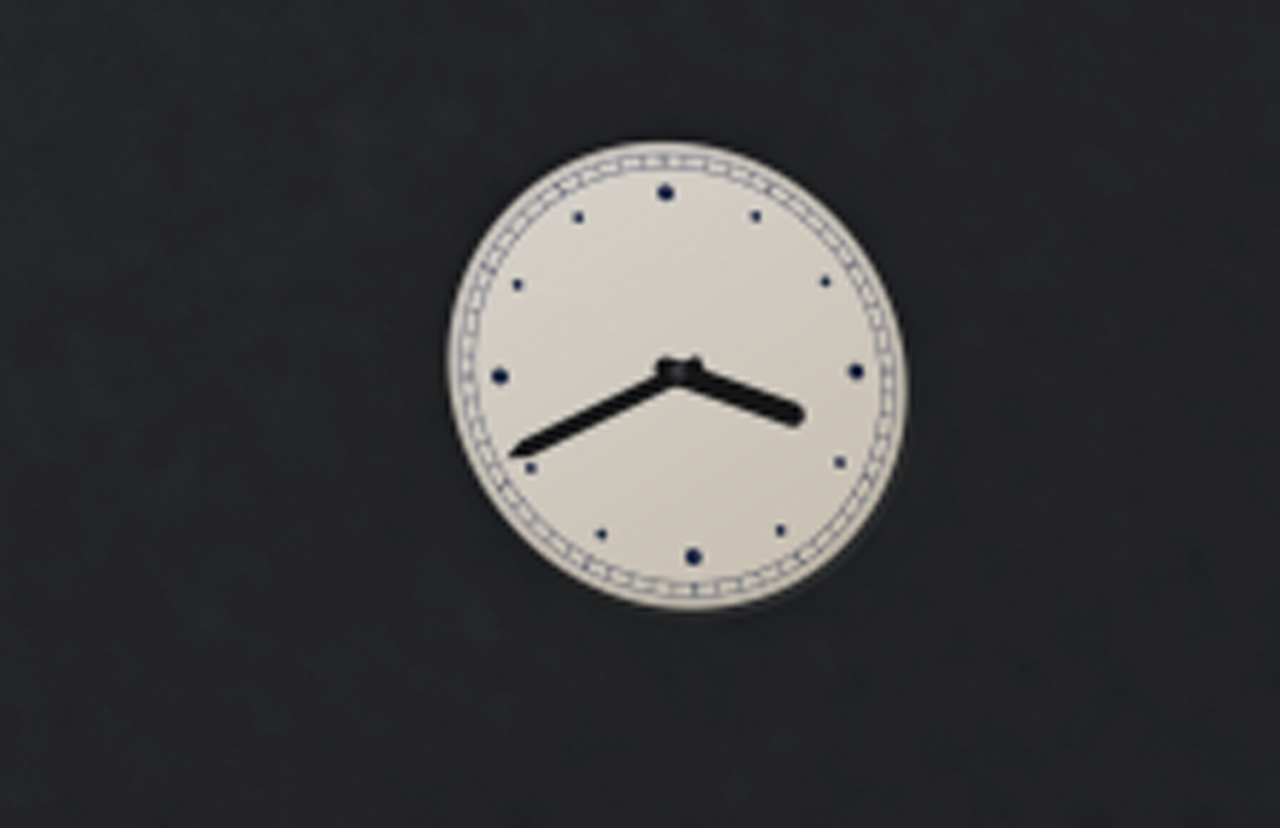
3:41
